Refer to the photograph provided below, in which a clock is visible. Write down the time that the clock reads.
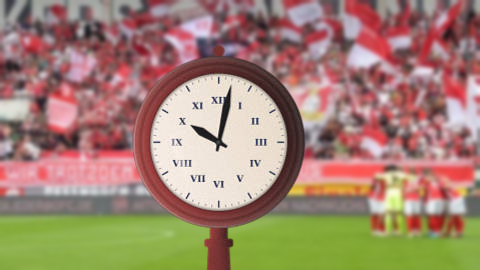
10:02
